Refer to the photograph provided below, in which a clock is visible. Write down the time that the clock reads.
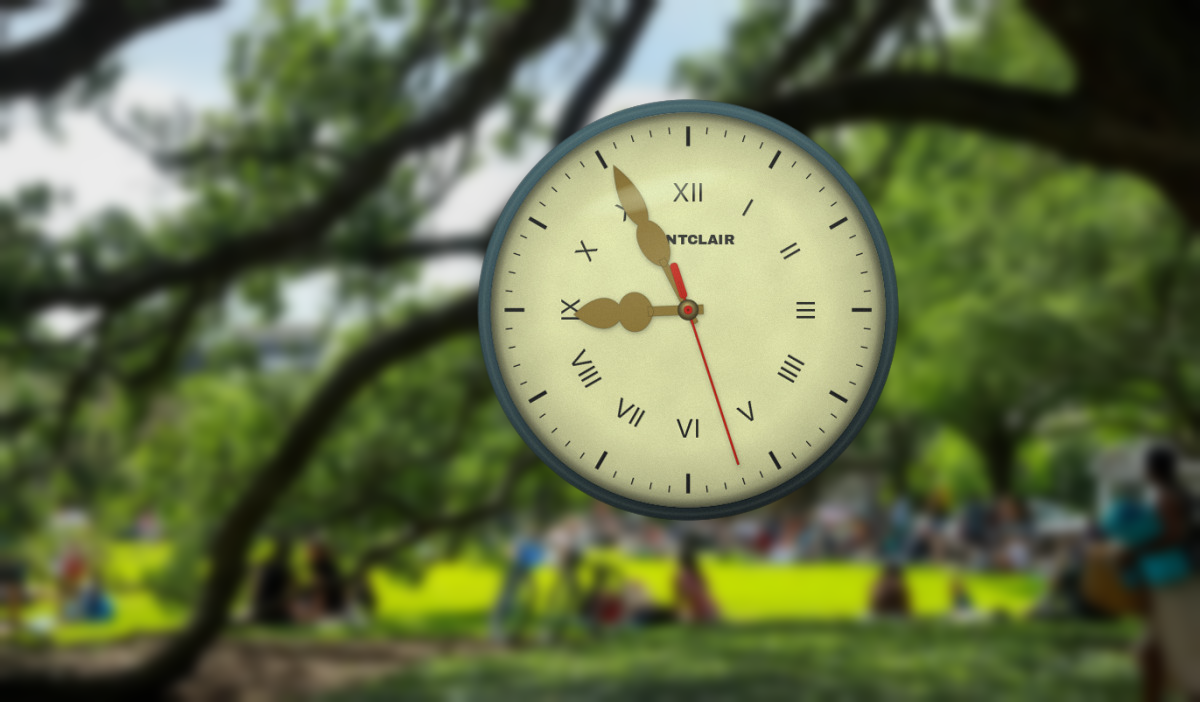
8:55:27
